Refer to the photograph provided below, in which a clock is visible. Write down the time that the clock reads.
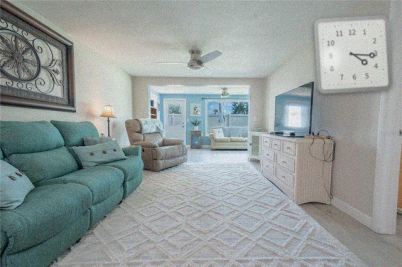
4:16
